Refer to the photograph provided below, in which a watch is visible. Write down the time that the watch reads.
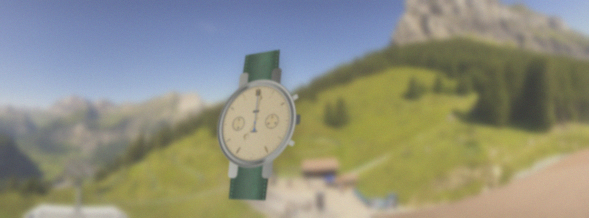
7:01
